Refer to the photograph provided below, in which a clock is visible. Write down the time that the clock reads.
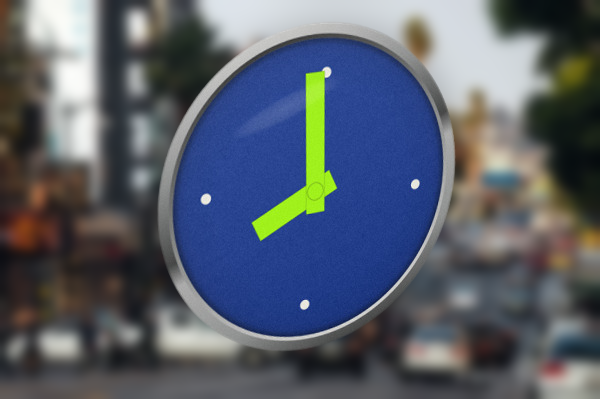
7:59
